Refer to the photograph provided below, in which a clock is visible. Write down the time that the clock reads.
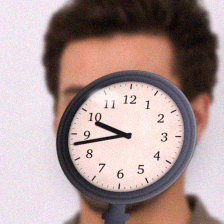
9:43
